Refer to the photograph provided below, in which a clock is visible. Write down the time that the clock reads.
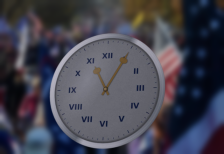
11:05
